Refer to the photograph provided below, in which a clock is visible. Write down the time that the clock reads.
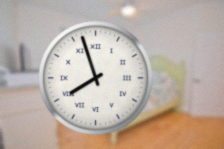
7:57
